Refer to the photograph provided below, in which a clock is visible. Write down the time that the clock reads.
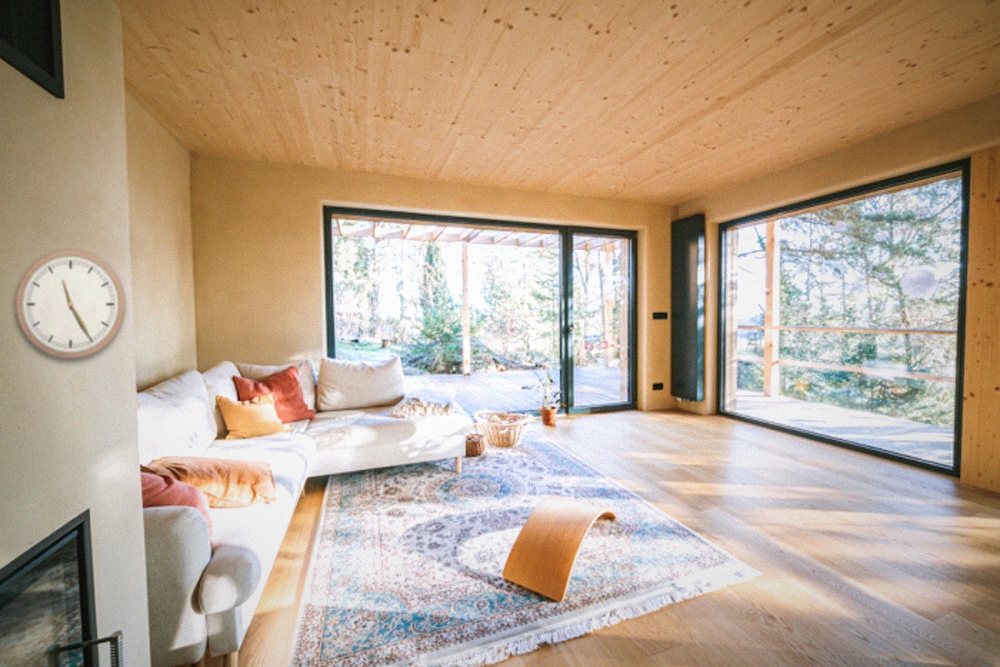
11:25
